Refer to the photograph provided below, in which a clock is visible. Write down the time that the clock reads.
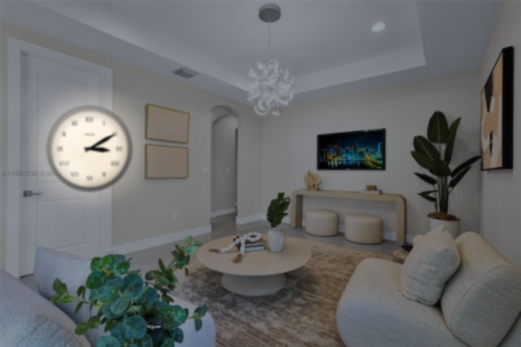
3:10
